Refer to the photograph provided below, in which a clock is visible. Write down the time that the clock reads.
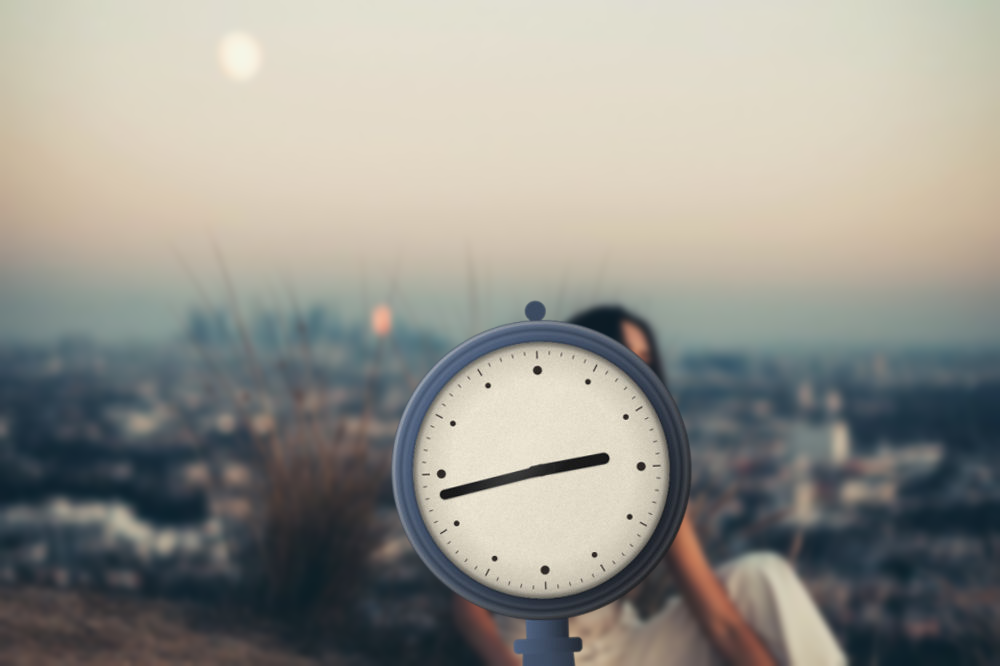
2:43
